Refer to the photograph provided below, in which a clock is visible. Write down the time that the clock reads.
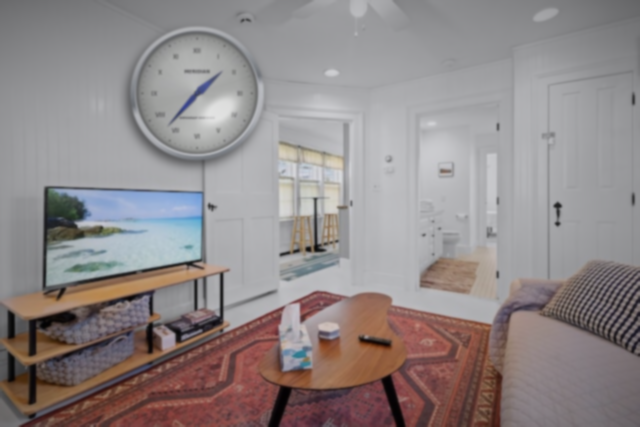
1:37
